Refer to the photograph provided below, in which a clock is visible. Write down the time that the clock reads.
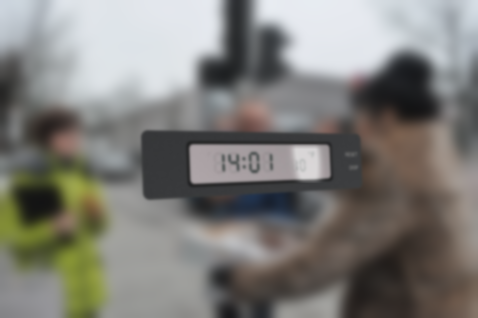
14:01
